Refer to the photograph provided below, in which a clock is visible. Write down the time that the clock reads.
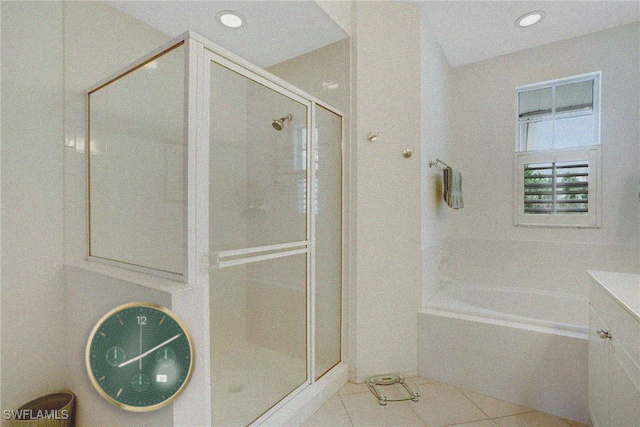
8:10
